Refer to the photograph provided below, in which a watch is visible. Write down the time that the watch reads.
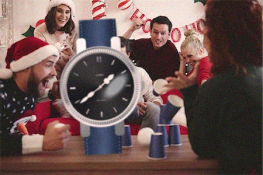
1:39
